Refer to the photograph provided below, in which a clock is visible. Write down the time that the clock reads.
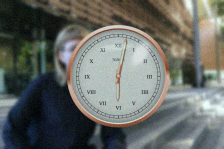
6:02
